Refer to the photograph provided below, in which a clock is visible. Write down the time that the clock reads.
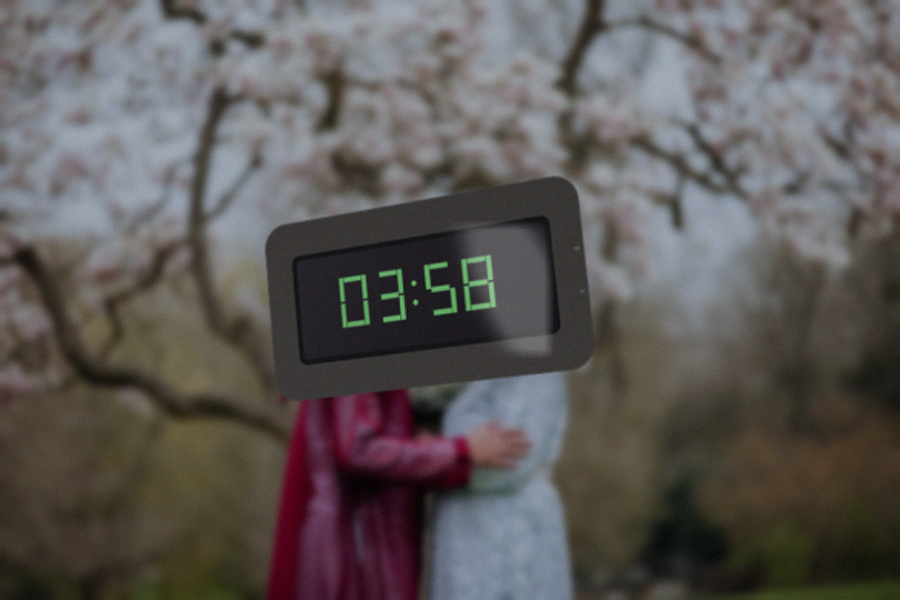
3:58
